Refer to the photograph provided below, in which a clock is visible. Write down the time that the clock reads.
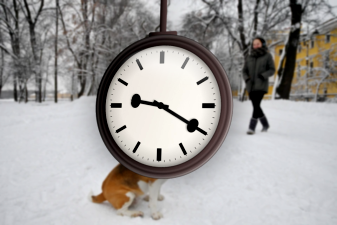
9:20
